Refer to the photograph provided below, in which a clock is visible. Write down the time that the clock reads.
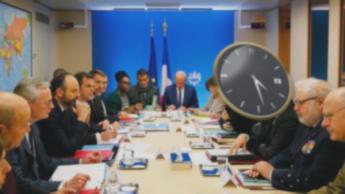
4:28
